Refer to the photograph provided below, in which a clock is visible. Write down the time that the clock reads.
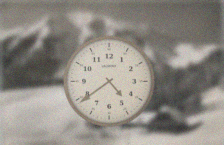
4:39
